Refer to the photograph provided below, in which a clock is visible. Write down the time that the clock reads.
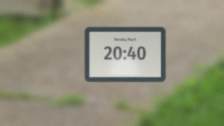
20:40
